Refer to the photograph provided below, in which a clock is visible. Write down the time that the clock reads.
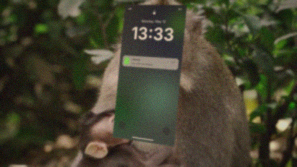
13:33
